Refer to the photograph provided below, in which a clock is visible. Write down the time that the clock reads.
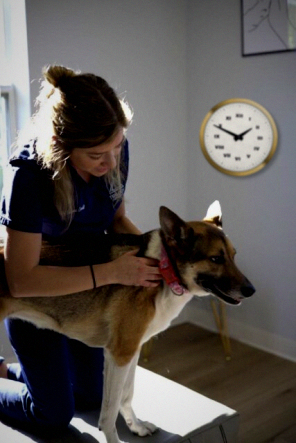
1:49
